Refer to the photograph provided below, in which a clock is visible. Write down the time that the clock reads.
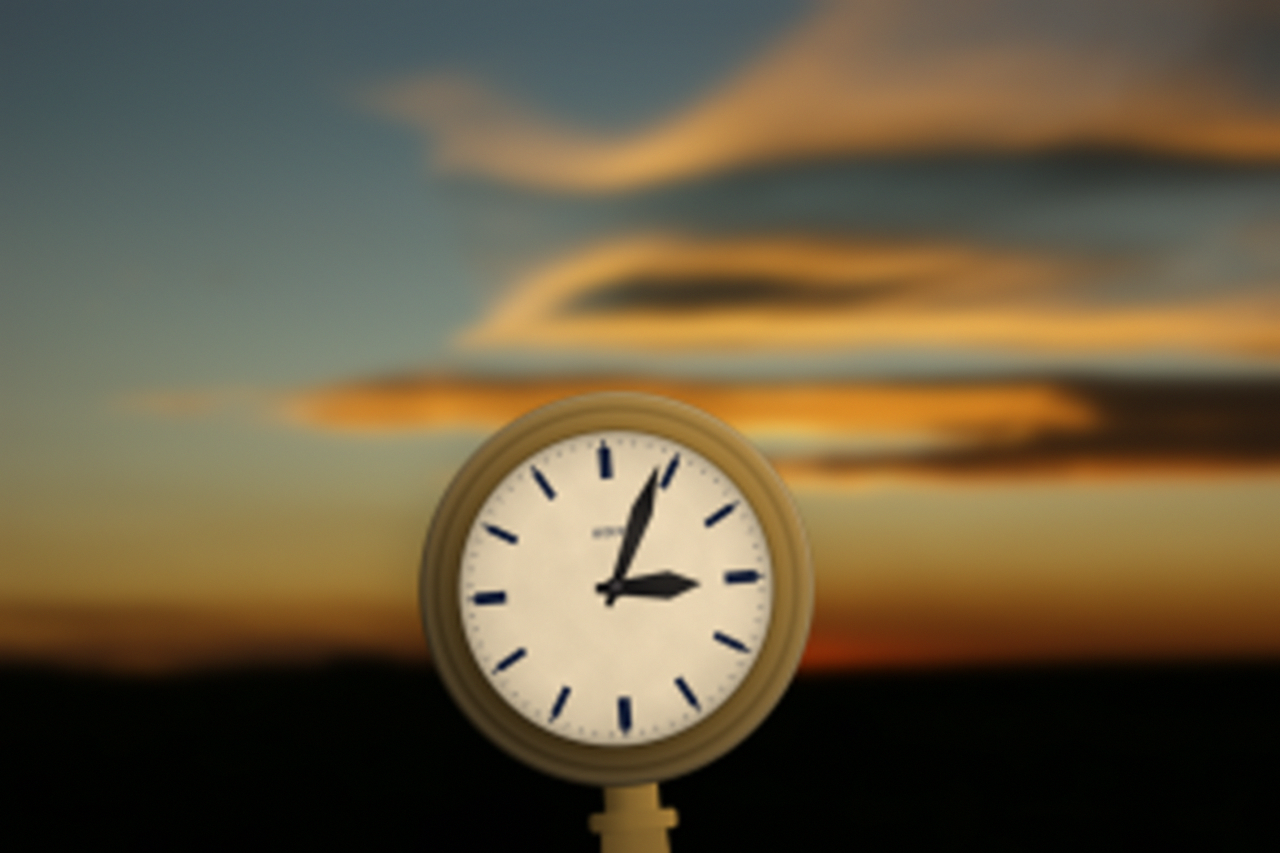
3:04
